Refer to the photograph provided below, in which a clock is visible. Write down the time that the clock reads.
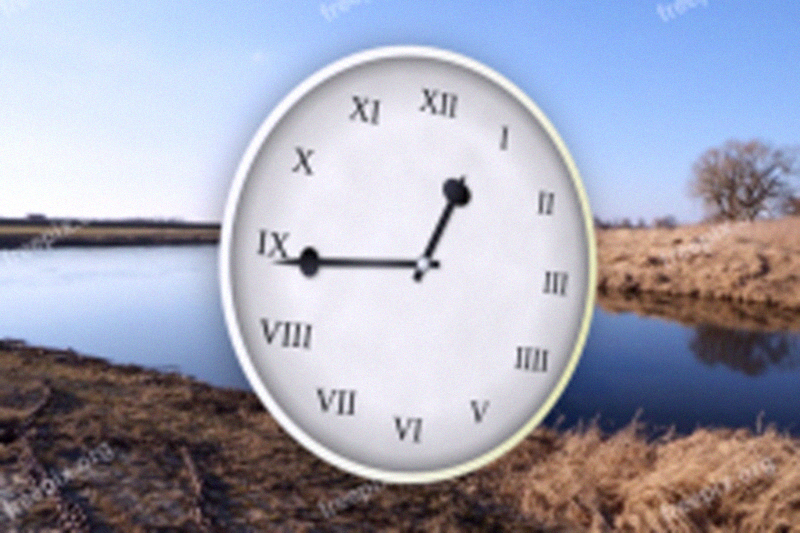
12:44
